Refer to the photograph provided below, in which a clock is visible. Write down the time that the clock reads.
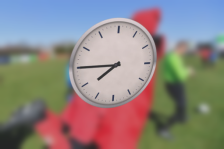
7:45
